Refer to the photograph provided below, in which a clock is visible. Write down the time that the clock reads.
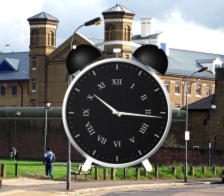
10:16
